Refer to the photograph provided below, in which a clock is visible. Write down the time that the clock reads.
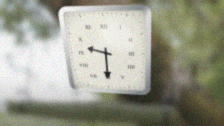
9:30
